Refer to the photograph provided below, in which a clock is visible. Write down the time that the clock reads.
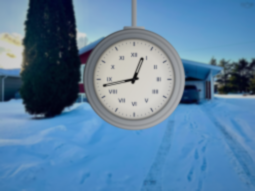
12:43
